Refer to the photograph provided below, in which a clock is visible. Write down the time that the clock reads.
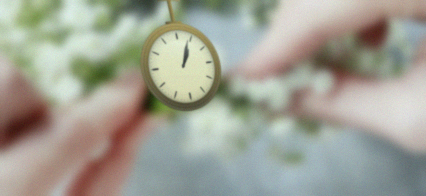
1:04
